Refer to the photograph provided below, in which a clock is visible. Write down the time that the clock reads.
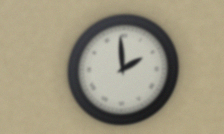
1:59
